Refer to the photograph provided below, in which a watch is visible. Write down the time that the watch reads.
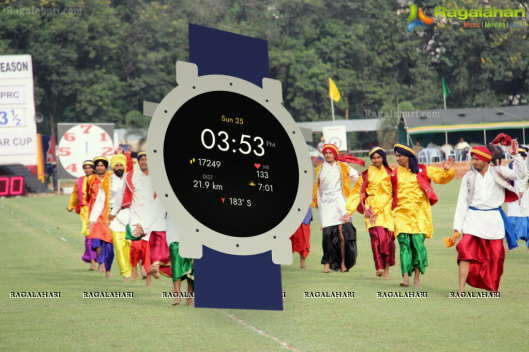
3:53
